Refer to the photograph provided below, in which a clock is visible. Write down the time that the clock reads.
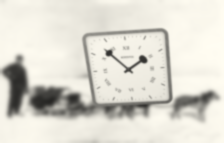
1:53
